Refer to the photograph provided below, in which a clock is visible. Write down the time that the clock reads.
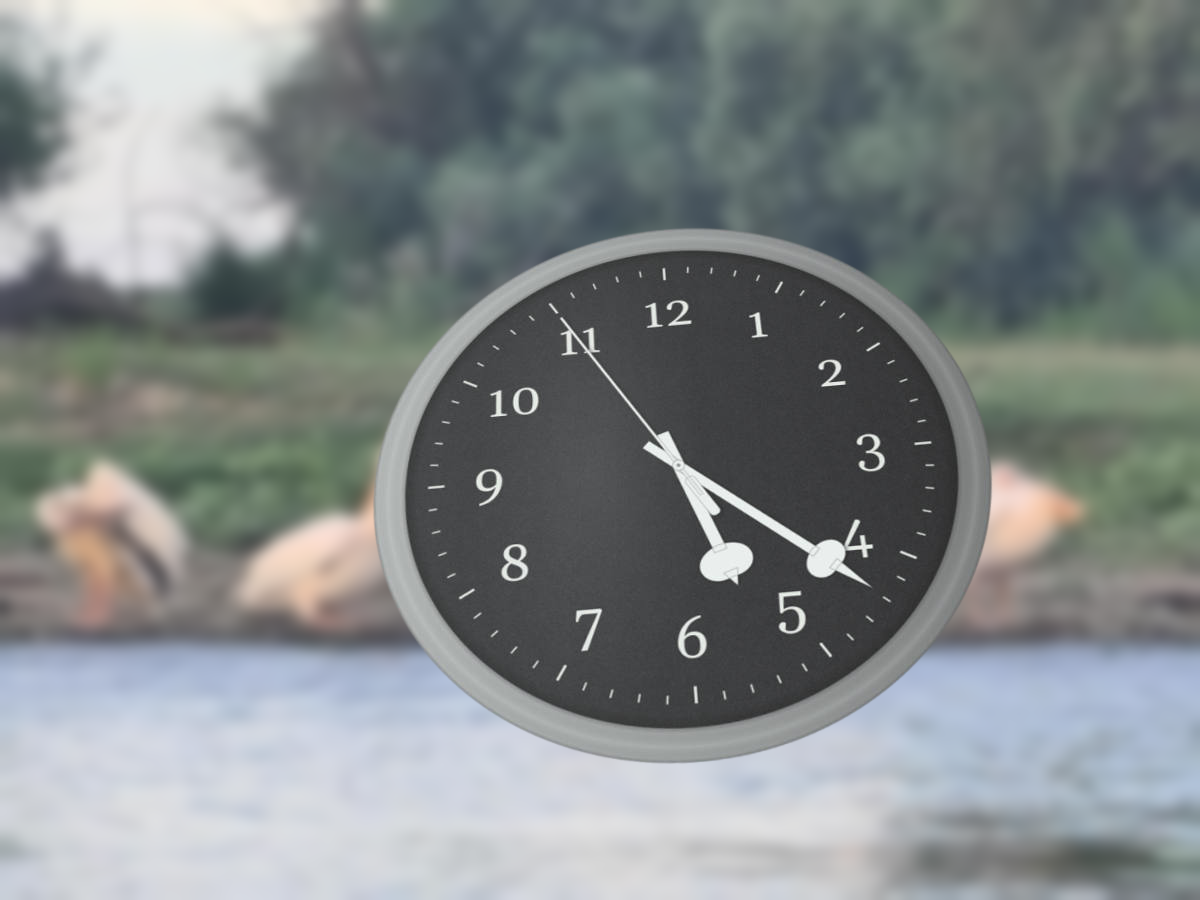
5:21:55
